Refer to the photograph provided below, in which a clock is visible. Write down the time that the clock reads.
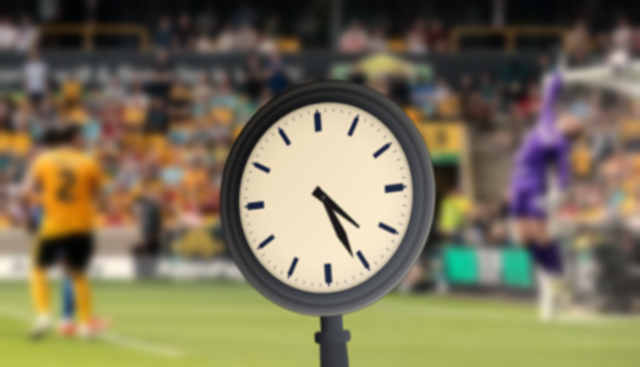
4:26
